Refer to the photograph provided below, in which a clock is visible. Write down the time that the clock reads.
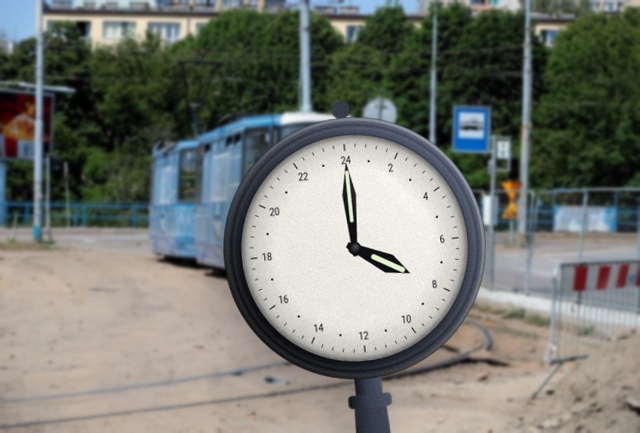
8:00
